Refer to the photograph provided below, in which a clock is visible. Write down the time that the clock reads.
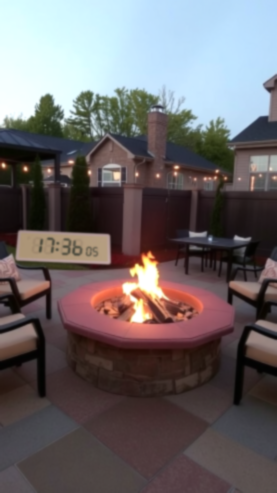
17:36
